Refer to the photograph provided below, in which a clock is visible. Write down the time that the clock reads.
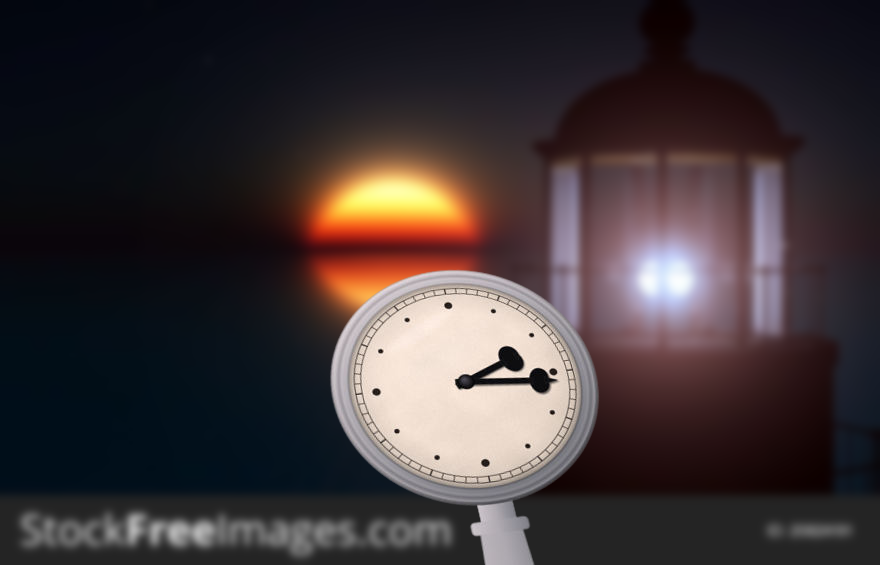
2:16
